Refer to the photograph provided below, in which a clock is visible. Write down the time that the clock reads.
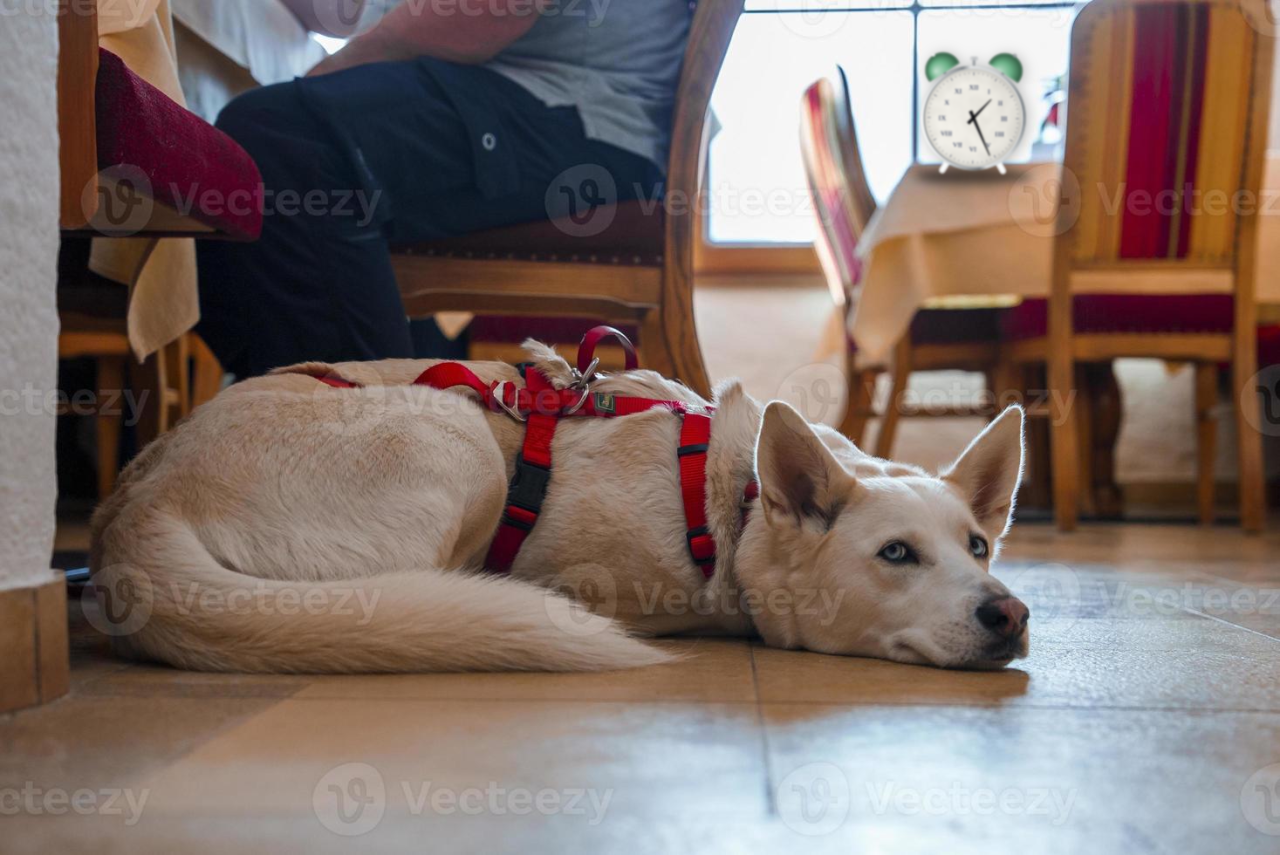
1:26
